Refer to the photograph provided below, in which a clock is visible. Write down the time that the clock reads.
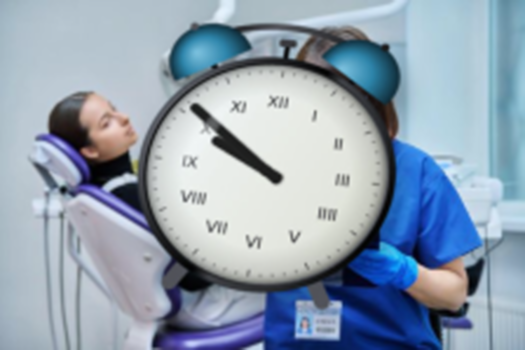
9:51
